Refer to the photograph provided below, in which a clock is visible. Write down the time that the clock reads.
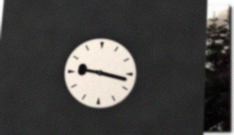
9:17
